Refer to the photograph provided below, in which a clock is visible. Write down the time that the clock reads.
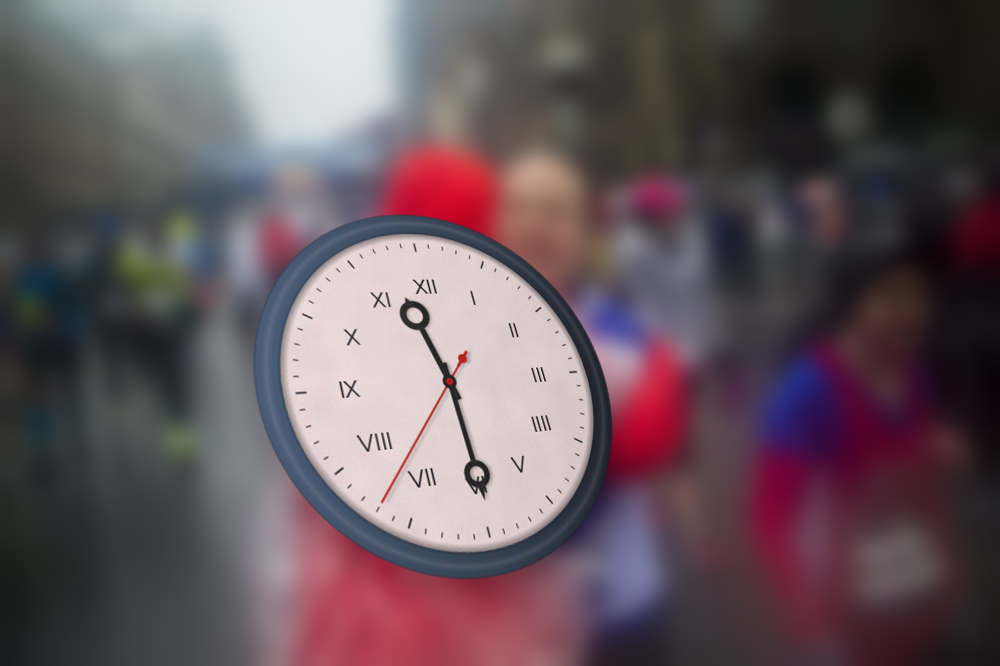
11:29:37
